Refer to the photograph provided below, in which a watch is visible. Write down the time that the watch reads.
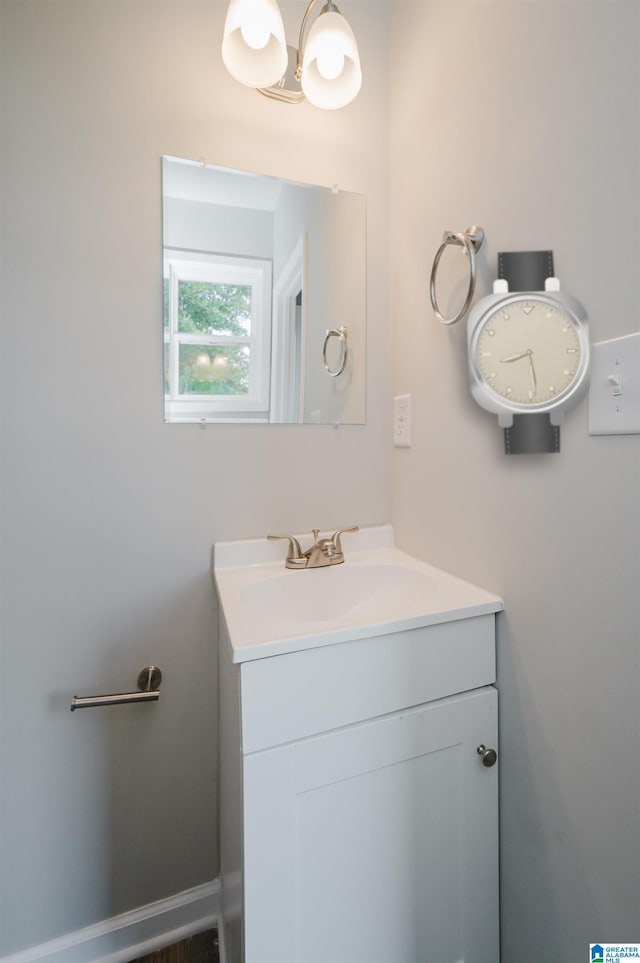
8:29
